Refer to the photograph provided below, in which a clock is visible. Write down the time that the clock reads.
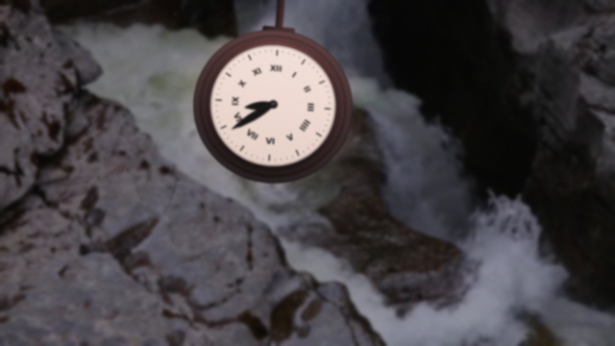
8:39
